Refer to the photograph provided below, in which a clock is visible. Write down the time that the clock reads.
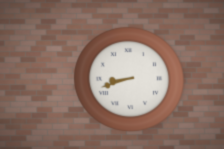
8:42
